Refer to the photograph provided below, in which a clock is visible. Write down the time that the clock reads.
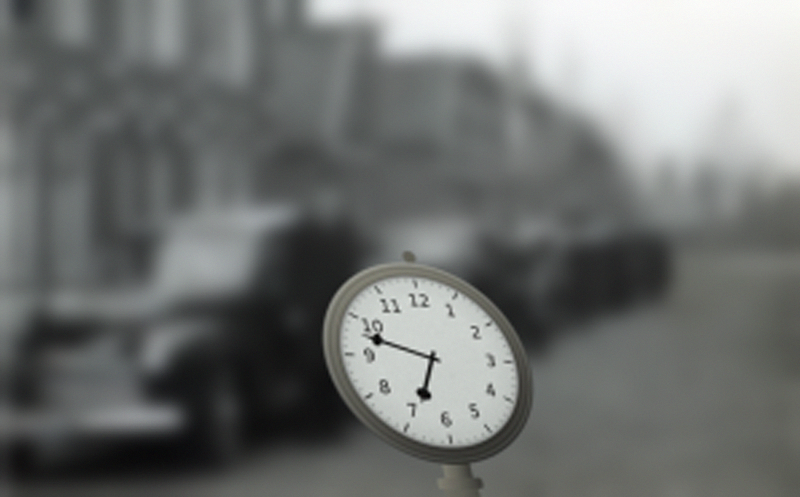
6:48
